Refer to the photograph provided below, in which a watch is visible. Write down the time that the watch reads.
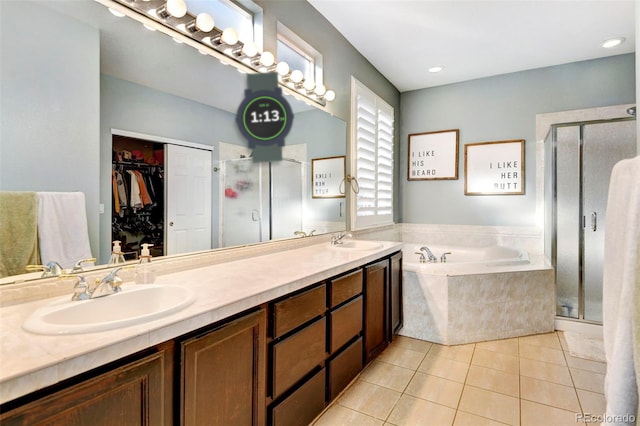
1:13
